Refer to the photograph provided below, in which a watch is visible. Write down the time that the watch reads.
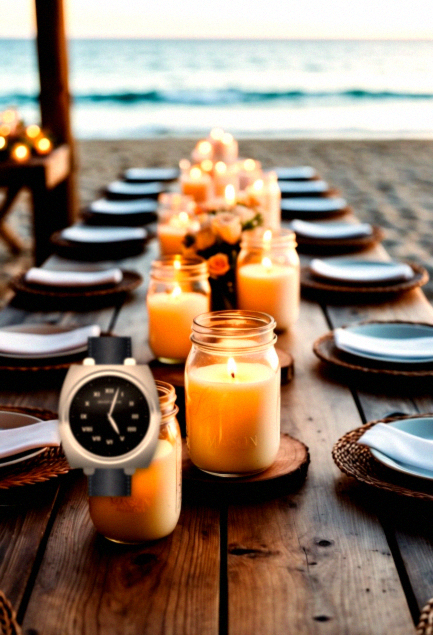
5:03
